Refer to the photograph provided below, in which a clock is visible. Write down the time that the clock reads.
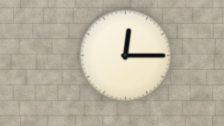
12:15
